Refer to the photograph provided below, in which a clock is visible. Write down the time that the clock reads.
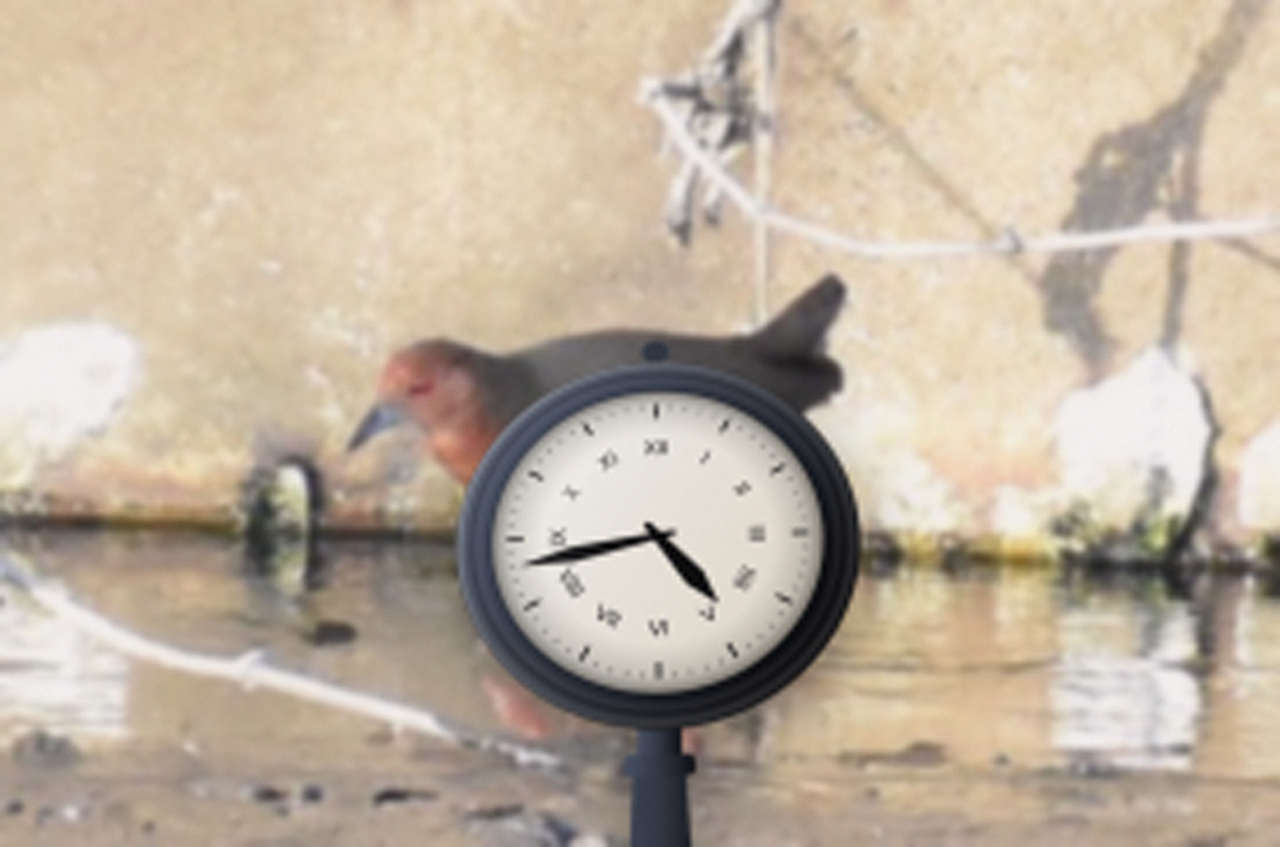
4:43
